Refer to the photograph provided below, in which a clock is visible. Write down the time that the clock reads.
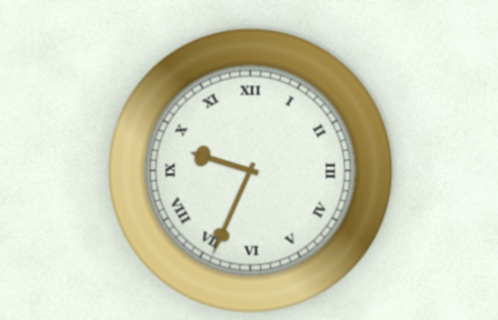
9:34
